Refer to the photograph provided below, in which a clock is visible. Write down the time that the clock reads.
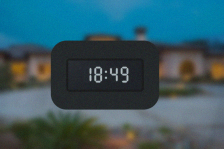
18:49
